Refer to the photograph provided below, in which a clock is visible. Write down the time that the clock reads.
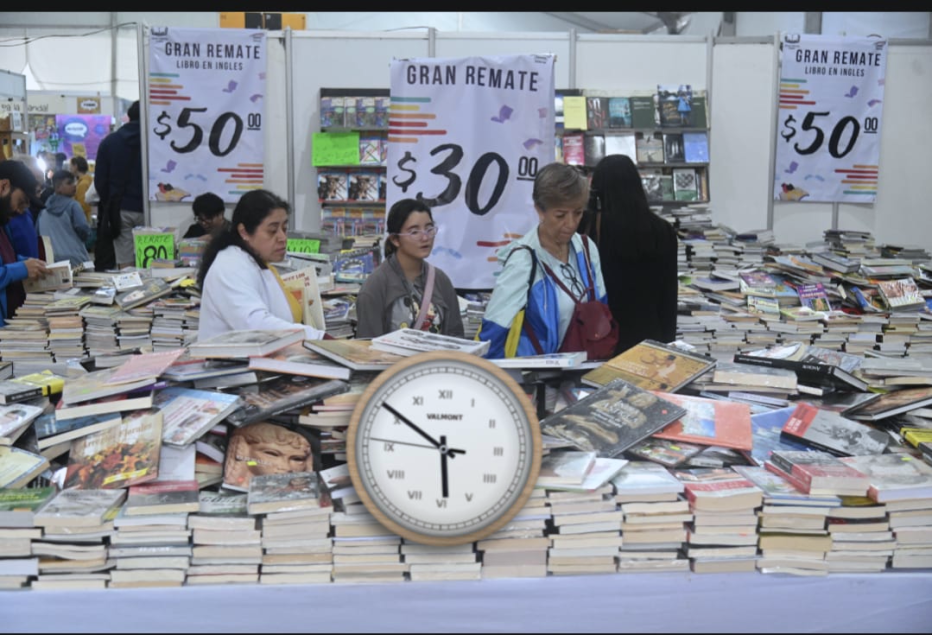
5:50:46
